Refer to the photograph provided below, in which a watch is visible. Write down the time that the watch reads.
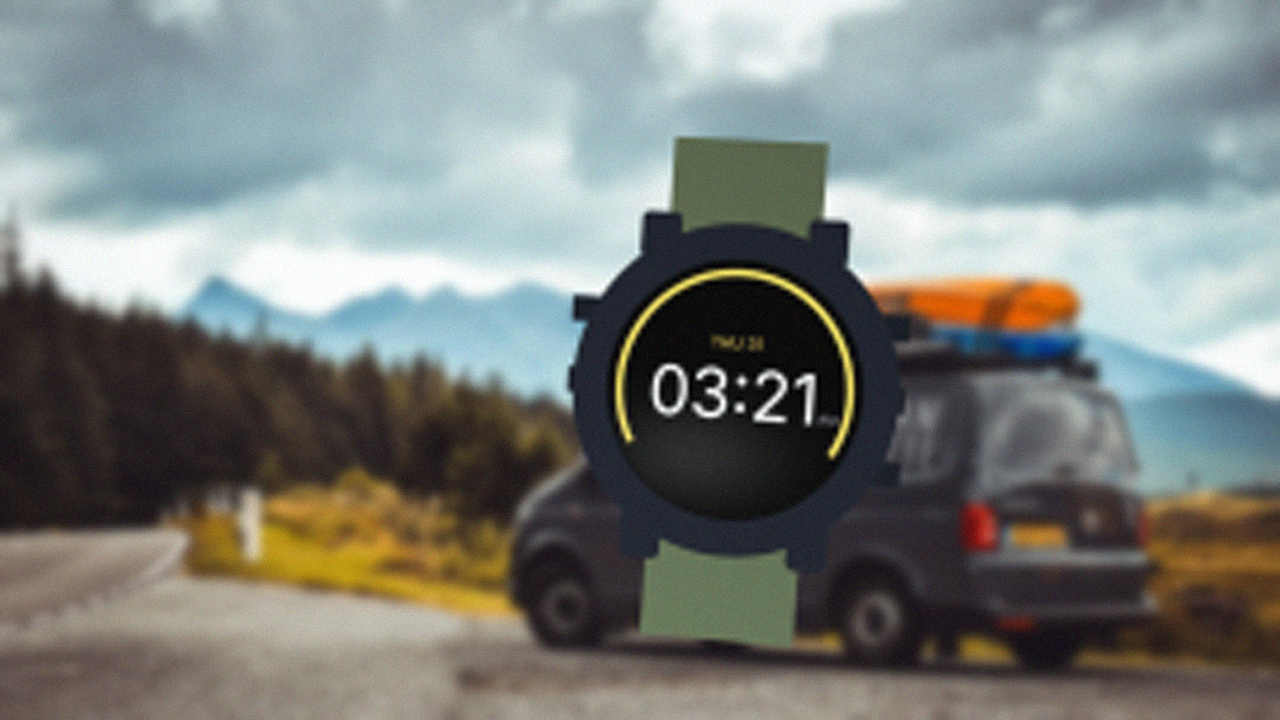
3:21
